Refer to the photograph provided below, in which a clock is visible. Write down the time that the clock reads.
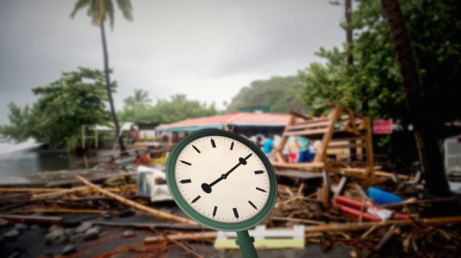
8:10
